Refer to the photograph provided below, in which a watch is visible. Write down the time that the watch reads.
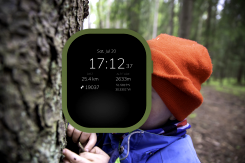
17:12
